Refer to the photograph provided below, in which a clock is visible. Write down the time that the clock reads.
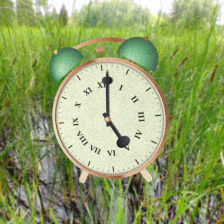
5:01
